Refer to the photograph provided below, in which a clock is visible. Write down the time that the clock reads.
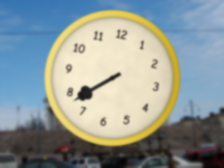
7:38
